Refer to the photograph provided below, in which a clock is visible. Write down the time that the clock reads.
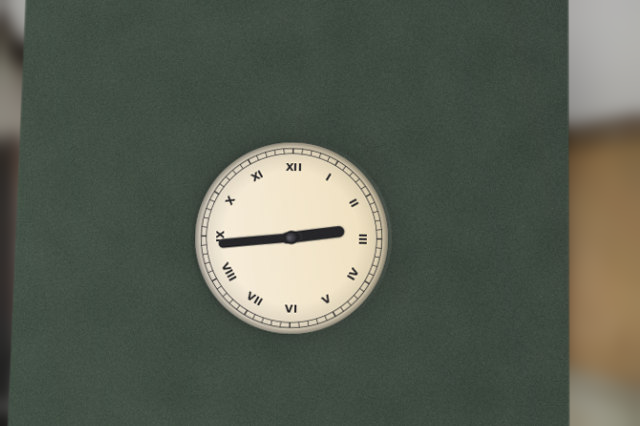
2:44
